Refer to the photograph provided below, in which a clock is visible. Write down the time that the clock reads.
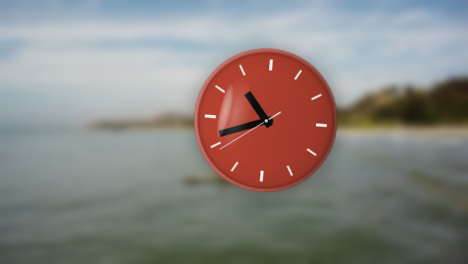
10:41:39
